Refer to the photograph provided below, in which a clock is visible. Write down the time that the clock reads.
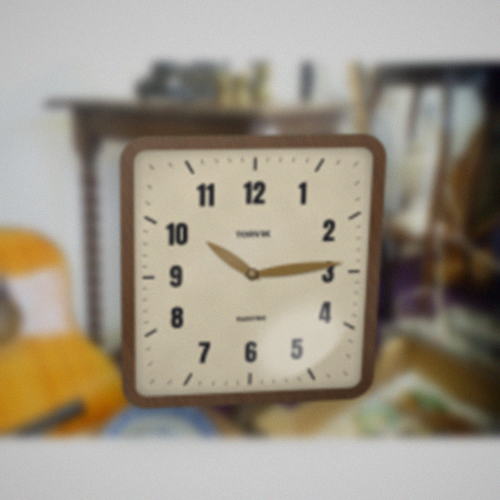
10:14
